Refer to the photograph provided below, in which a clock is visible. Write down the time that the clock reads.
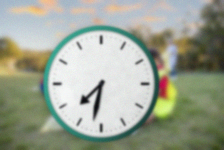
7:32
